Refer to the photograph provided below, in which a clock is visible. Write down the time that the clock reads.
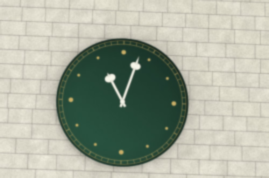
11:03
